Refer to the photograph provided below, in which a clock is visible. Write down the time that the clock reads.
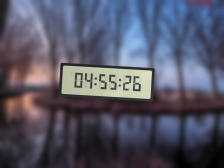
4:55:26
